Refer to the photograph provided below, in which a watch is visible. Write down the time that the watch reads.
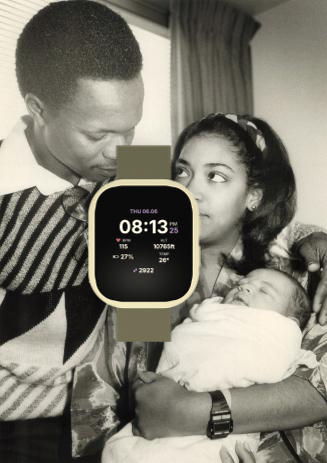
8:13:25
